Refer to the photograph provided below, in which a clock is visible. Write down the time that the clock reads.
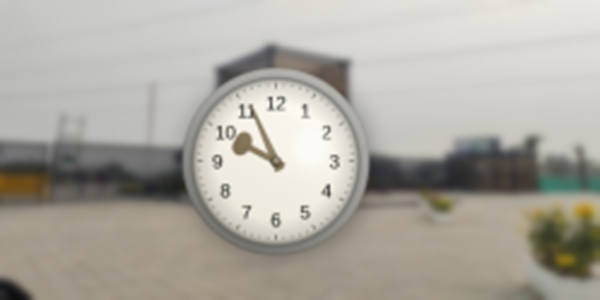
9:56
